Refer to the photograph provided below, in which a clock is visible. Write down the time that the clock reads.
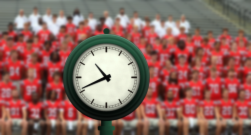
10:41
